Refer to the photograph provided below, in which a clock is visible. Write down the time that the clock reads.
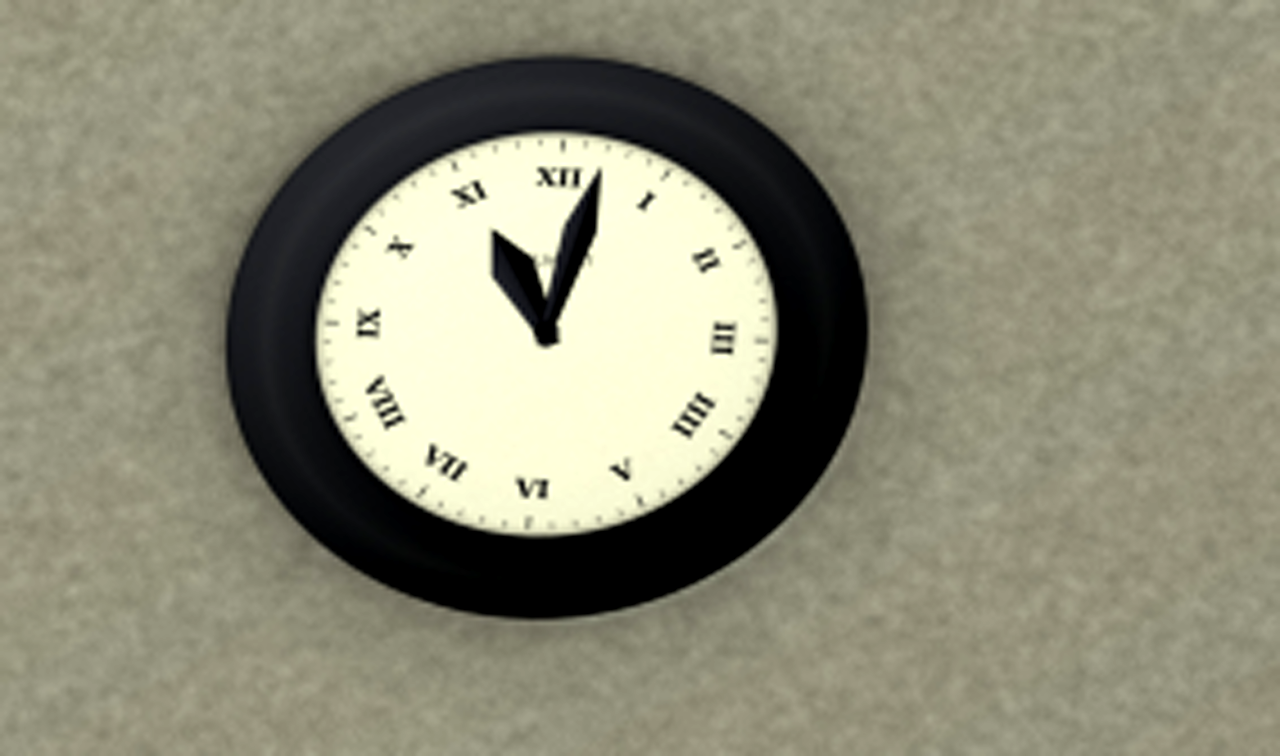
11:02
